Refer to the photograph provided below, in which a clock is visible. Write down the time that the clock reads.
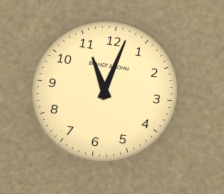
11:02
